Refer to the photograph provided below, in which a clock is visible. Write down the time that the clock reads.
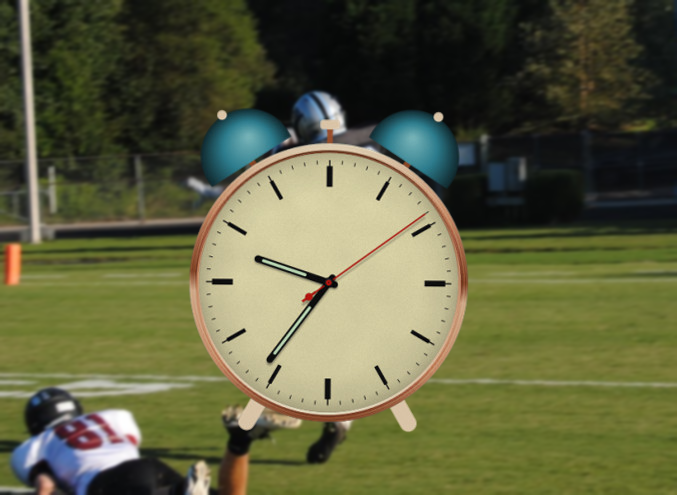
9:36:09
